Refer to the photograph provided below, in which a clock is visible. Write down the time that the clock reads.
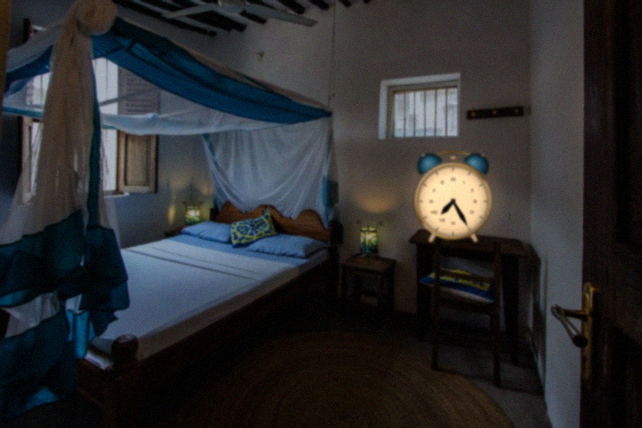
7:25
